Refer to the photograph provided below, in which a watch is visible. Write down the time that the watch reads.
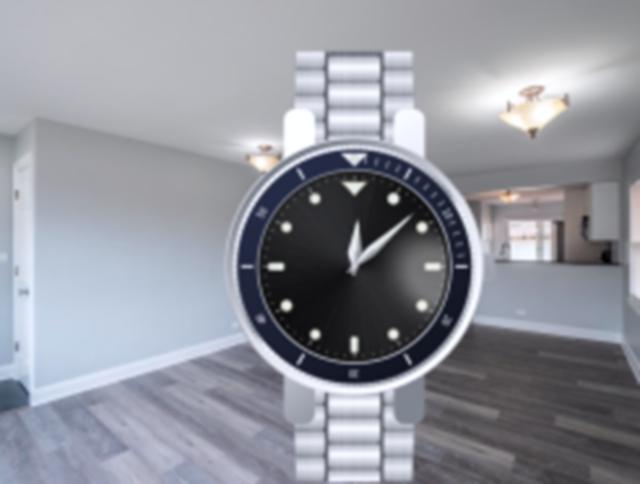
12:08
